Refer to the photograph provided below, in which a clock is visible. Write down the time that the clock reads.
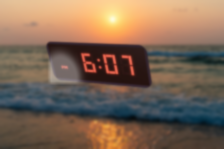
6:07
